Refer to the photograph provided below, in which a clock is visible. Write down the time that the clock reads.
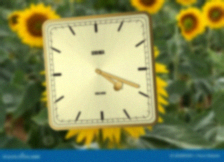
4:19
